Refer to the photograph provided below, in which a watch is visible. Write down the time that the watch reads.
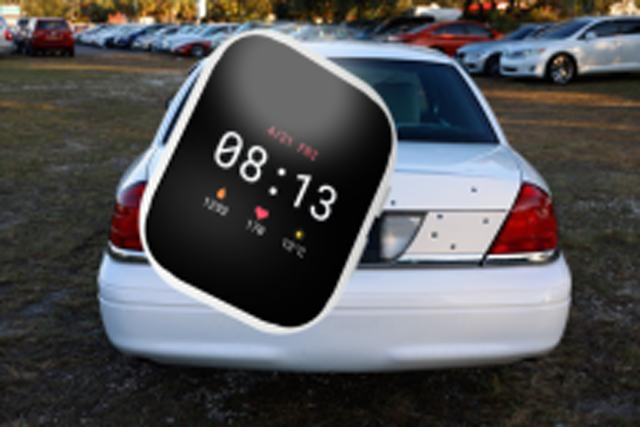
8:13
